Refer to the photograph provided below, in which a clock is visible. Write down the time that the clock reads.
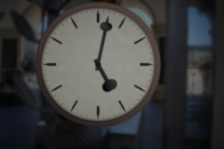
5:02
